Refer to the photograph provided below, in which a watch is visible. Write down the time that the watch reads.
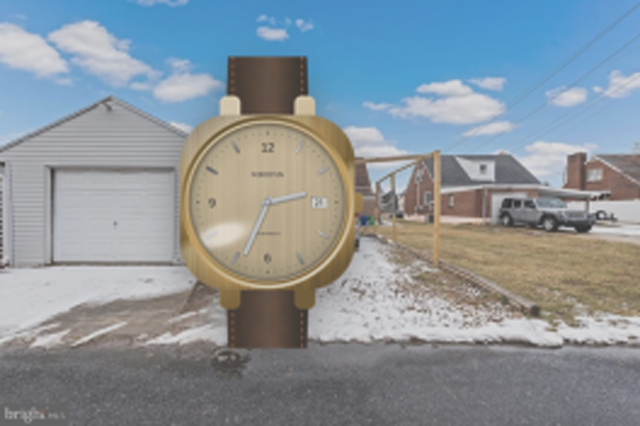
2:34
